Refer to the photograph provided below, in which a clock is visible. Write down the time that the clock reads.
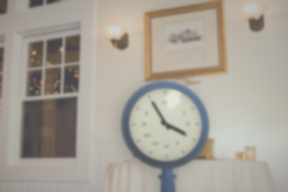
3:55
